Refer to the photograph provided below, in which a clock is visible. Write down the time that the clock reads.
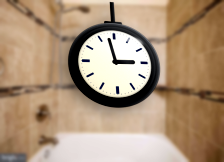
2:58
